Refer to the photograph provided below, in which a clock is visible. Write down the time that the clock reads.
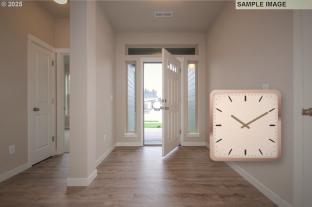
10:10
